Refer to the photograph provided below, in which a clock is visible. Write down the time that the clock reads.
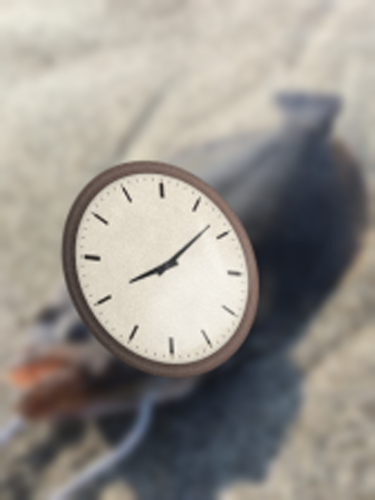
8:08
